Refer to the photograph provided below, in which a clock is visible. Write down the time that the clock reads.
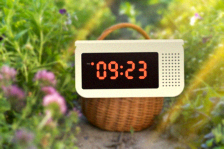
9:23
